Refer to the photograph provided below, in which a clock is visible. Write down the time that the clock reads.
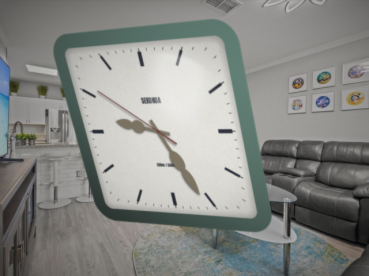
9:25:51
